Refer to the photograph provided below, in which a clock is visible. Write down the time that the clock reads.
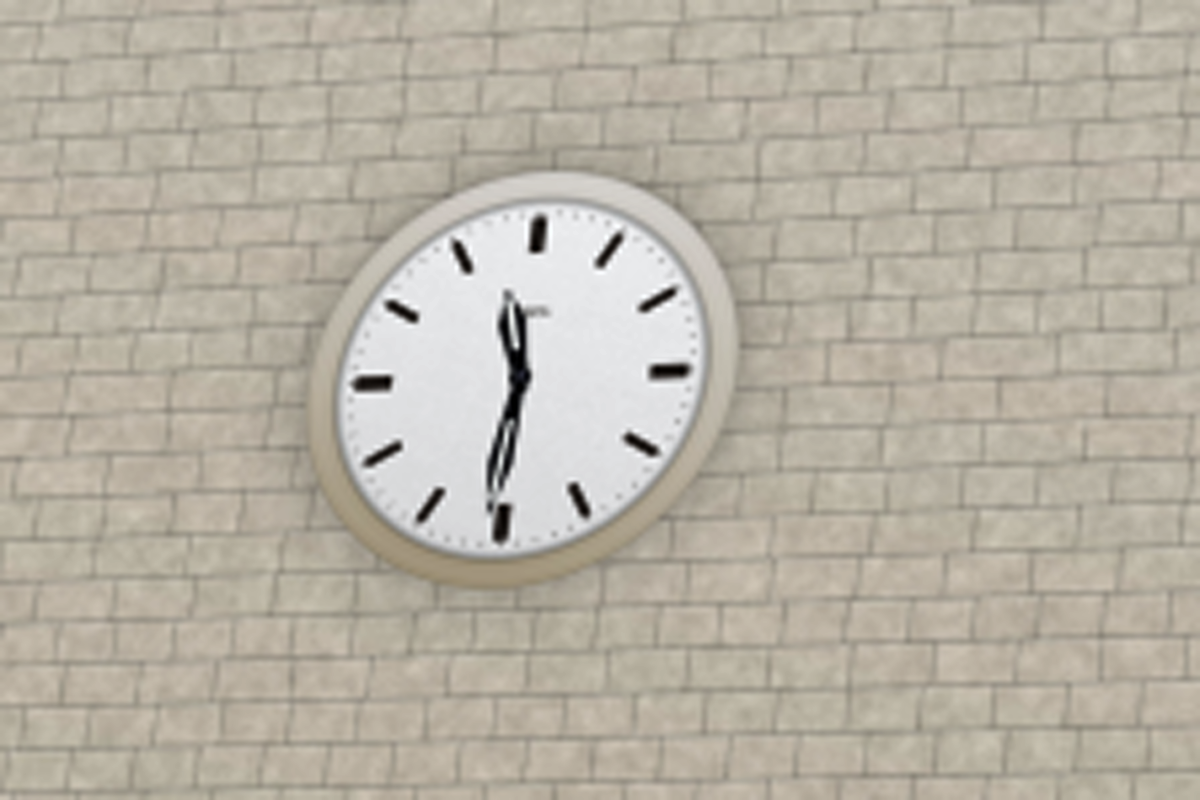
11:31
